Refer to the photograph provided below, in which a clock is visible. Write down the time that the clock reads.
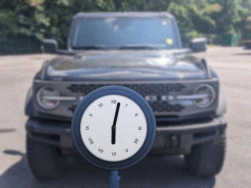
6:02
